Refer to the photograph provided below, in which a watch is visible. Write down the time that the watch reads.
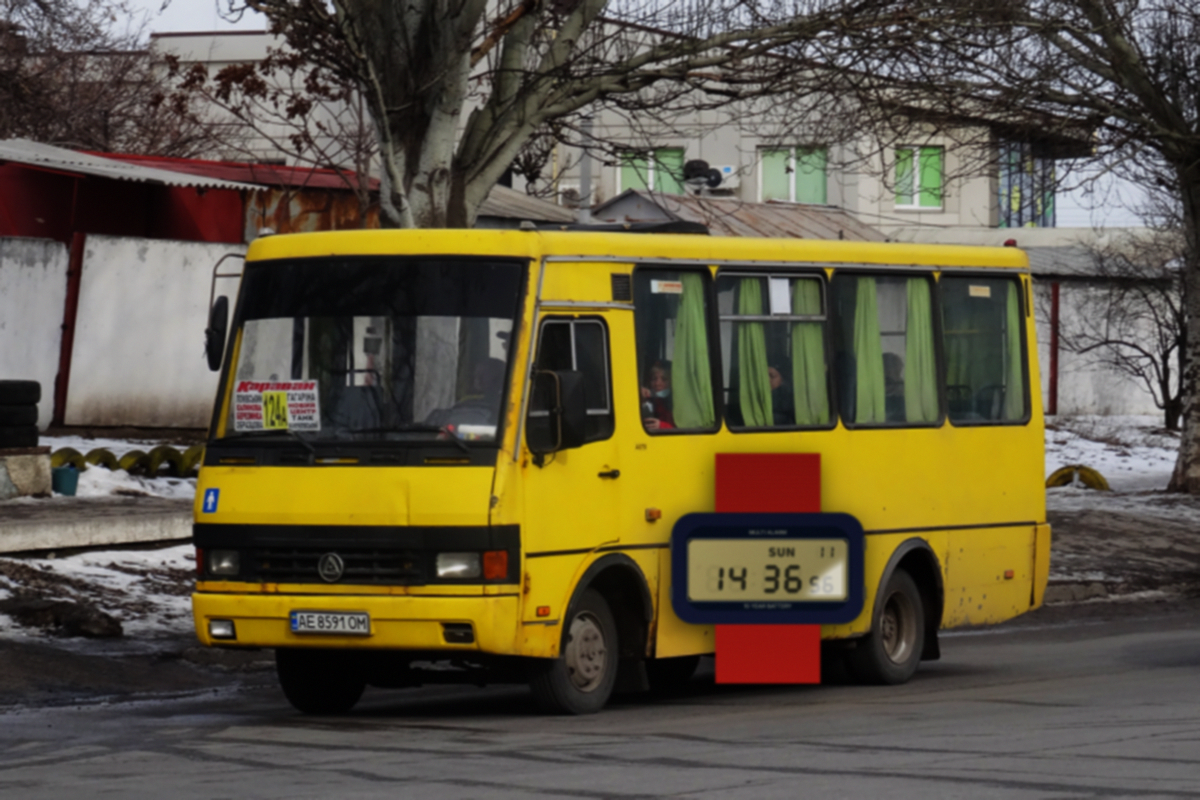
14:36:56
